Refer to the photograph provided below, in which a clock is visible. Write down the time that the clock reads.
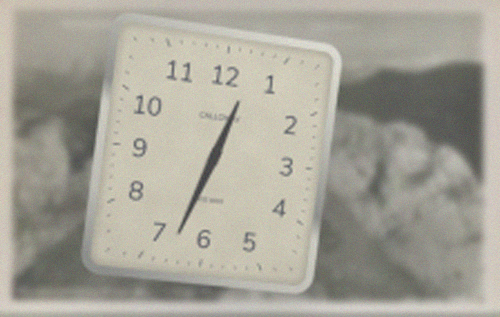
12:33
